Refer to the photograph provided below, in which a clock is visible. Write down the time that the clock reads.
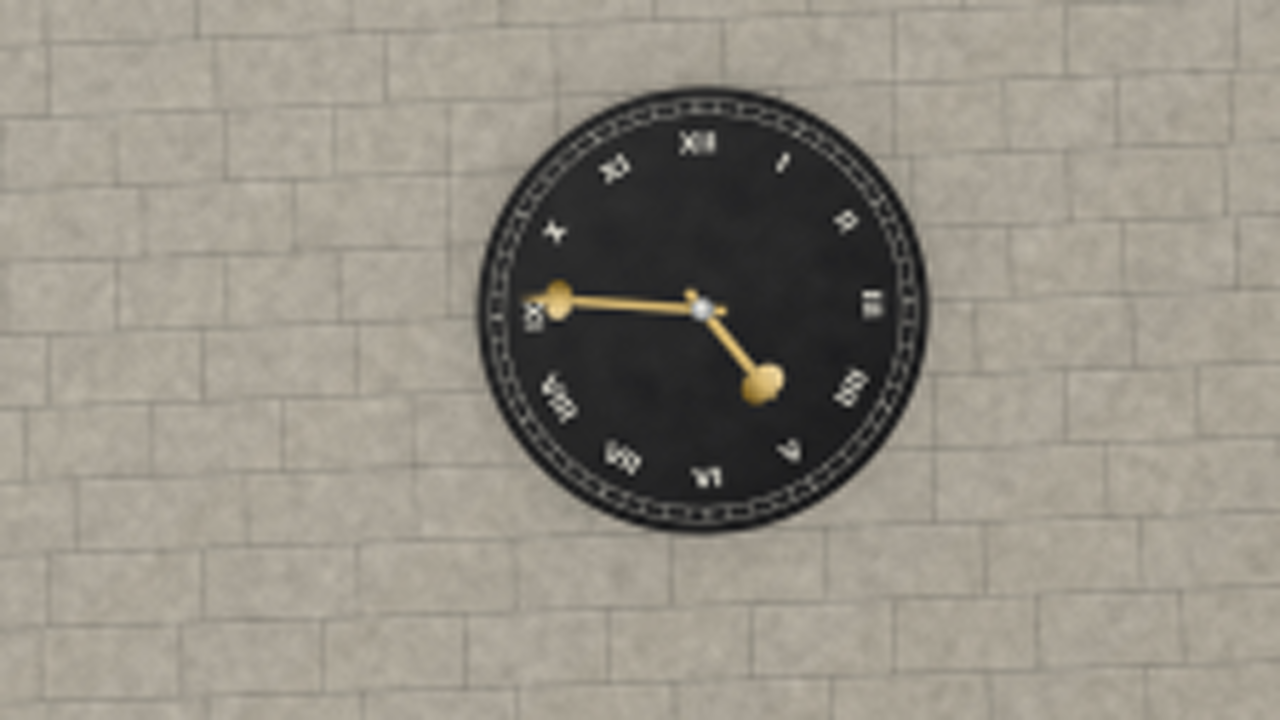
4:46
